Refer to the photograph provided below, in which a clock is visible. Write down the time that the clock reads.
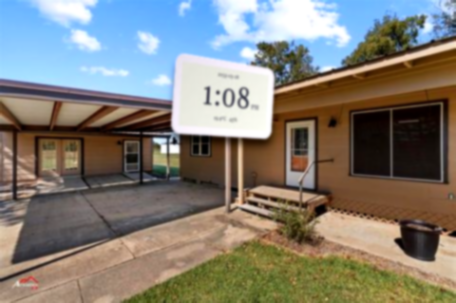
1:08
